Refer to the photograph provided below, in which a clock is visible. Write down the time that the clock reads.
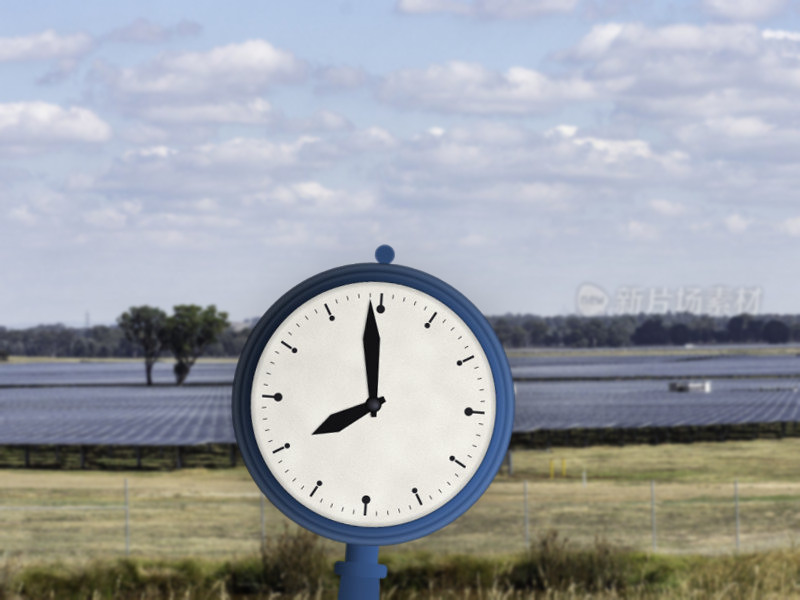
7:59
